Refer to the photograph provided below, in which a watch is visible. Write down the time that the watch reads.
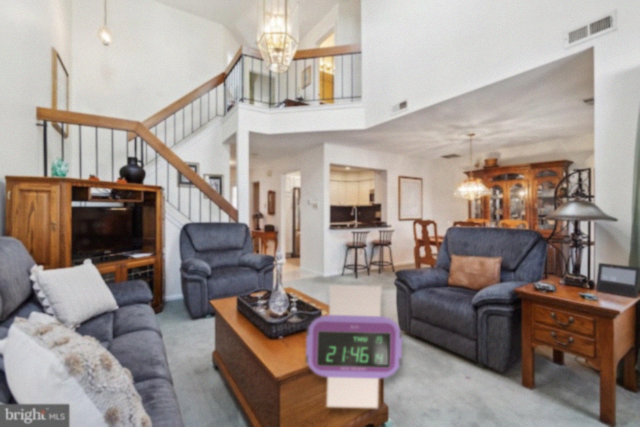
21:46
